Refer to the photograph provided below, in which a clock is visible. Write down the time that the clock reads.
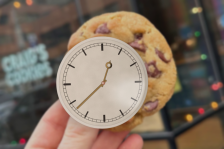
12:38
